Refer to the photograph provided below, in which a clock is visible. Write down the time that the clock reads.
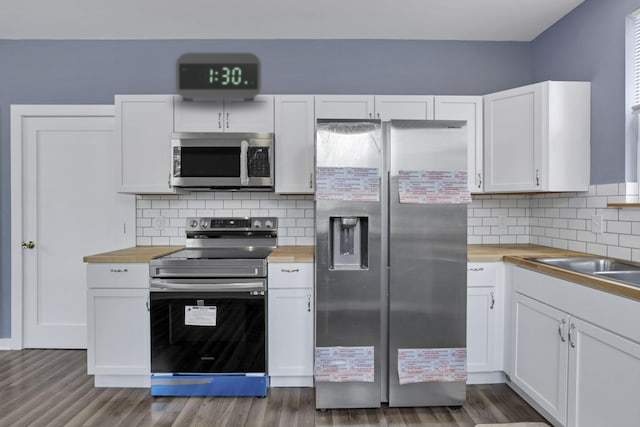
1:30
